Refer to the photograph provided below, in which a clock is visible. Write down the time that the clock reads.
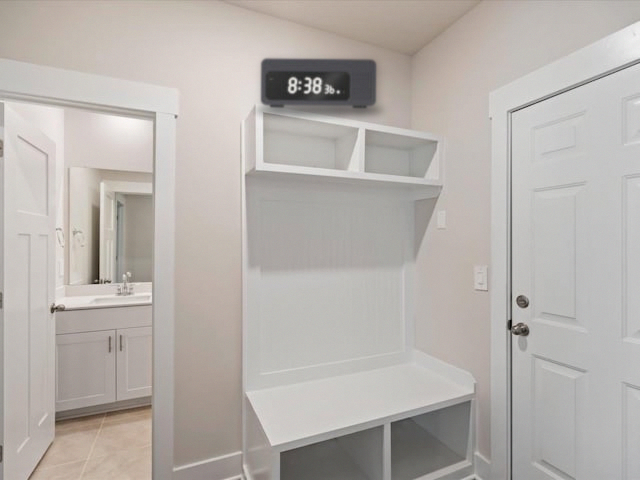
8:38
